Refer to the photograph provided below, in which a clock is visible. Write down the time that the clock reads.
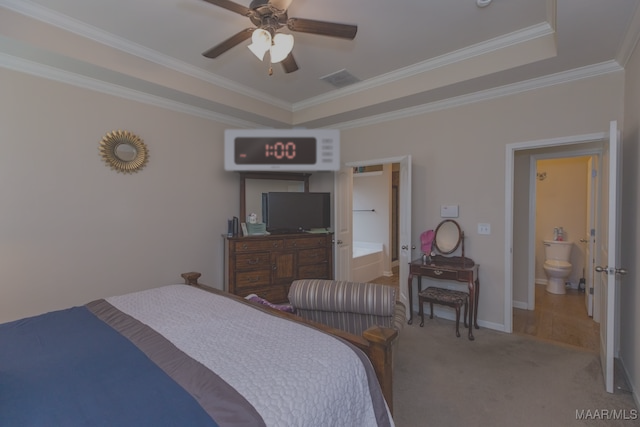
1:00
